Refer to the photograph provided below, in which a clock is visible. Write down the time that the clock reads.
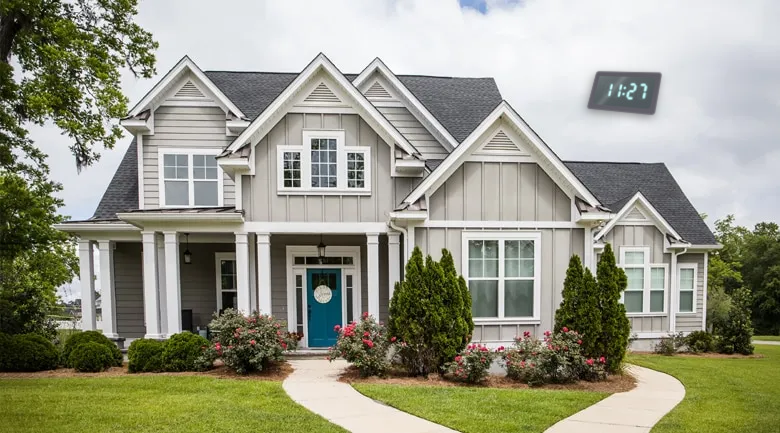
11:27
